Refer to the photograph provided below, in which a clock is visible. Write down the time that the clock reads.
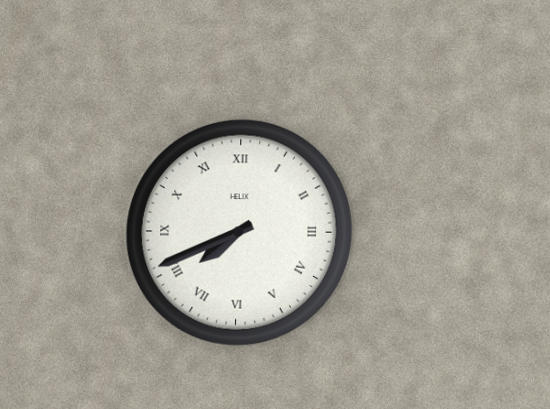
7:41
